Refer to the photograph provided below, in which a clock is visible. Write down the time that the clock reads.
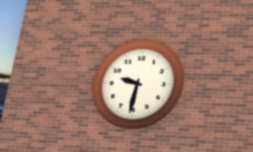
9:31
